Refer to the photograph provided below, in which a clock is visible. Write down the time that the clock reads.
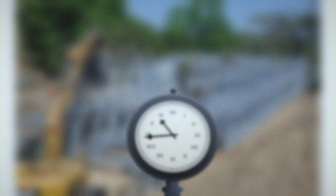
10:44
